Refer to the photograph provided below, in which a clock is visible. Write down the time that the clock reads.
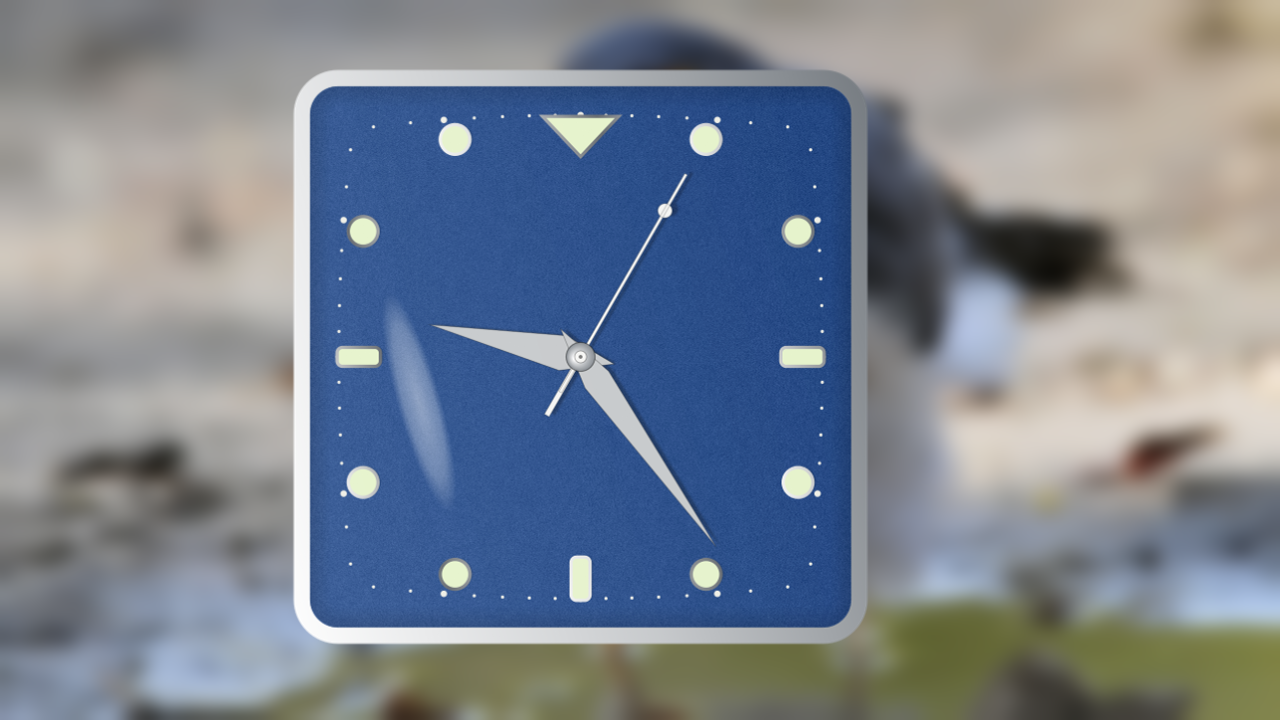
9:24:05
